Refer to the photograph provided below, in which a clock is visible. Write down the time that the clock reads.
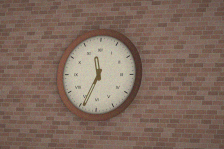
11:34
